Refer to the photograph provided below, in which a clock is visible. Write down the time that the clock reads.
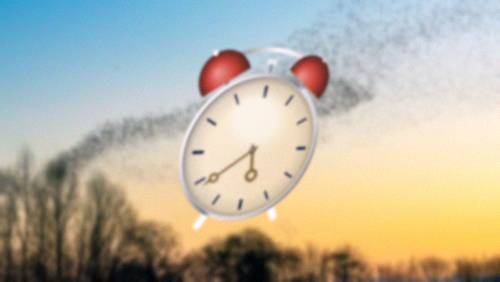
5:39
